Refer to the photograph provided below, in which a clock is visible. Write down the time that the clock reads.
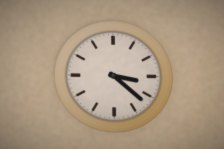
3:22
